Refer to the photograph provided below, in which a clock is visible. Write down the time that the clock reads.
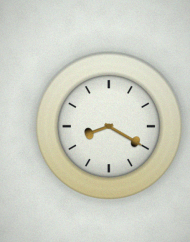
8:20
